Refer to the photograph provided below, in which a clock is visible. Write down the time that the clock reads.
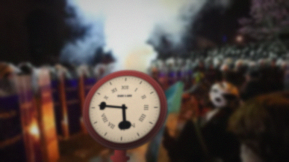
5:46
